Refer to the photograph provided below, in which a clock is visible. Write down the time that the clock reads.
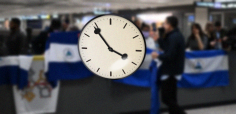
3:54
